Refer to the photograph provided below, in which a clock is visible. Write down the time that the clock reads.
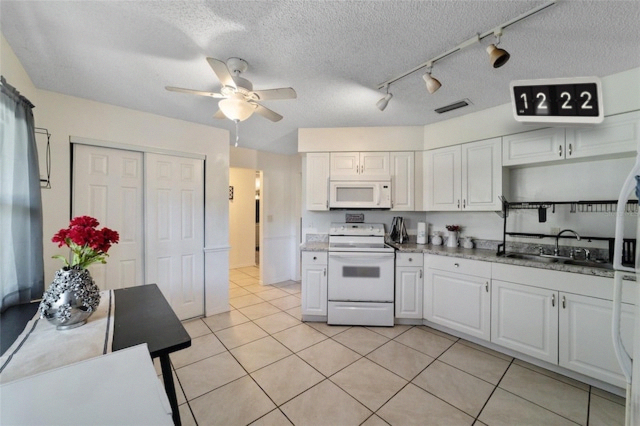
12:22
